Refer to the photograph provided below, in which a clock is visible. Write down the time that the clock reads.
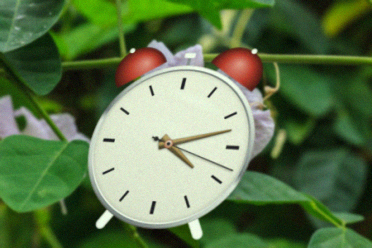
4:12:18
